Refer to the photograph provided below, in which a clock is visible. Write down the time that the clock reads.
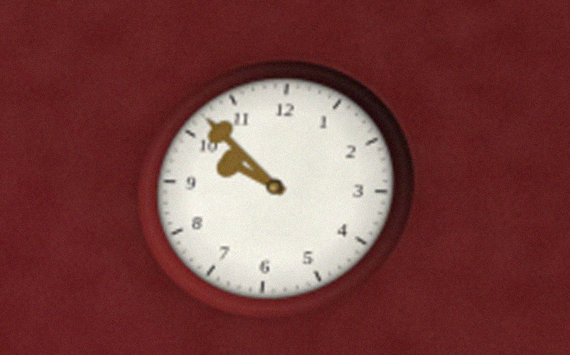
9:52
